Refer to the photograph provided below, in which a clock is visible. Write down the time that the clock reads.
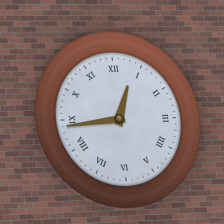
12:44
